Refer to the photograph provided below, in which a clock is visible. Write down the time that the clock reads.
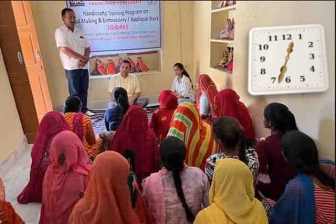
12:33
